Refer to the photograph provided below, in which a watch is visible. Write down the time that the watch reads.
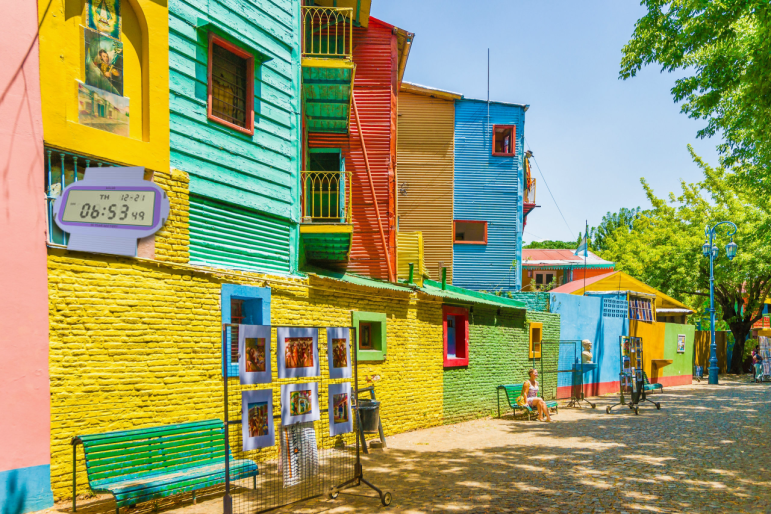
6:53:49
